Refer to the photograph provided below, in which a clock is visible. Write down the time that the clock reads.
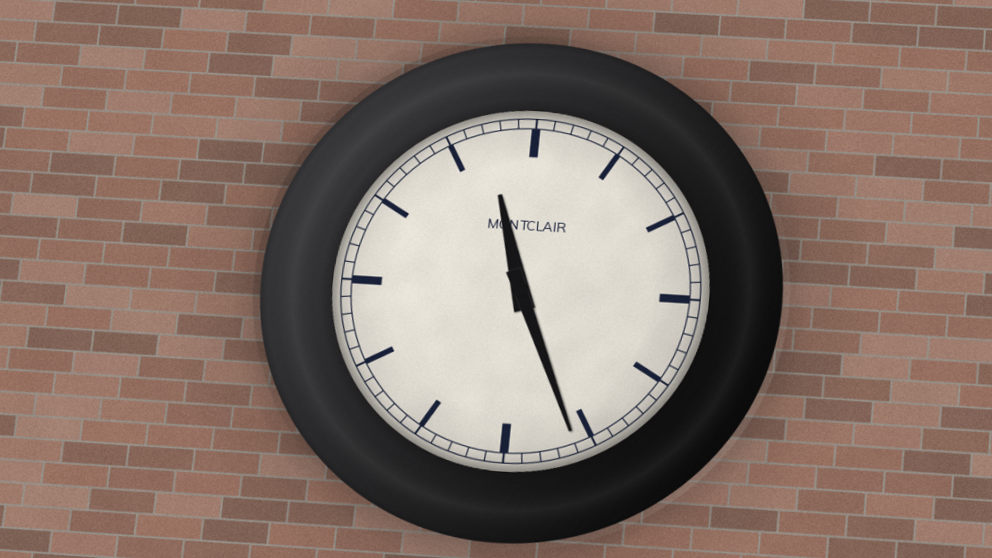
11:26
